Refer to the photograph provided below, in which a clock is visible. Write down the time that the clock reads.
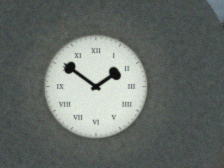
1:51
